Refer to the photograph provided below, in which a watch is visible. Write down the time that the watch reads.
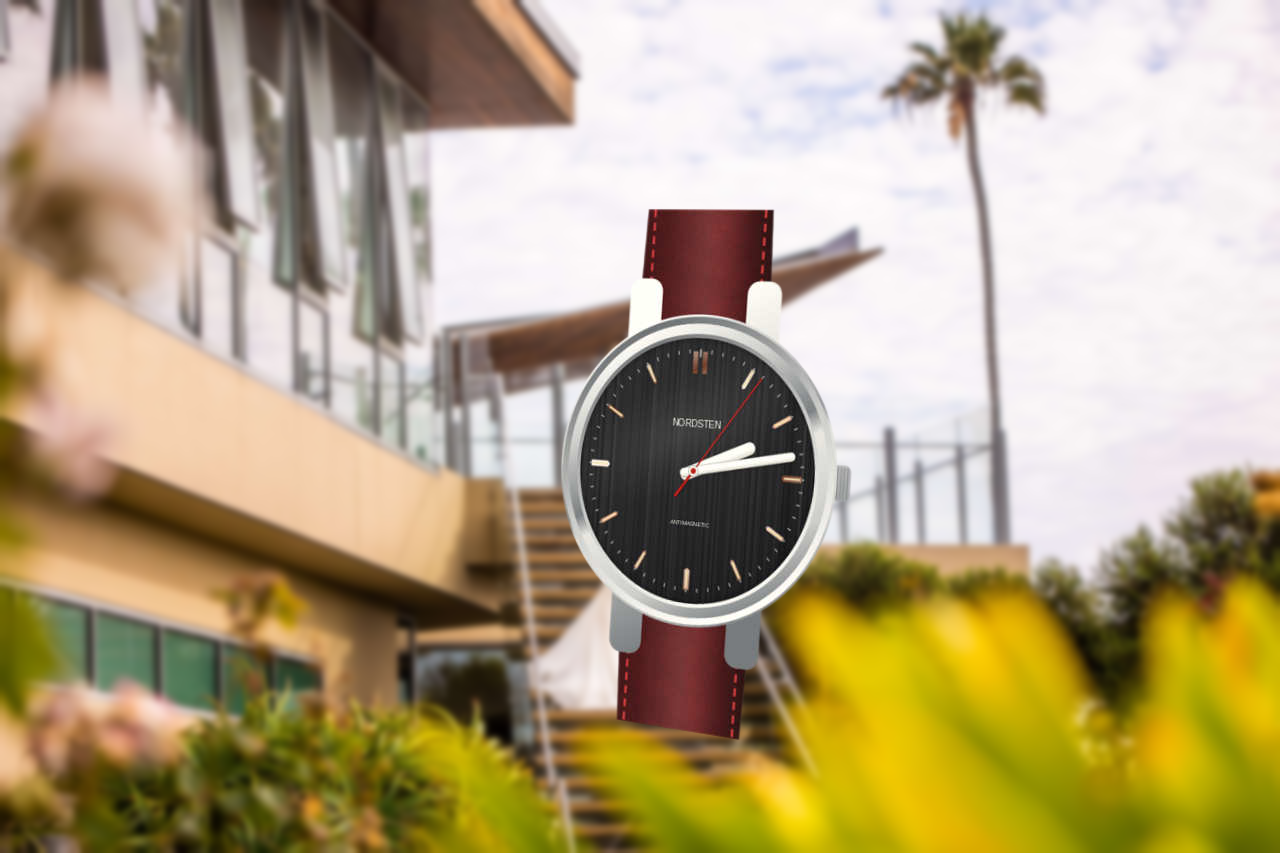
2:13:06
